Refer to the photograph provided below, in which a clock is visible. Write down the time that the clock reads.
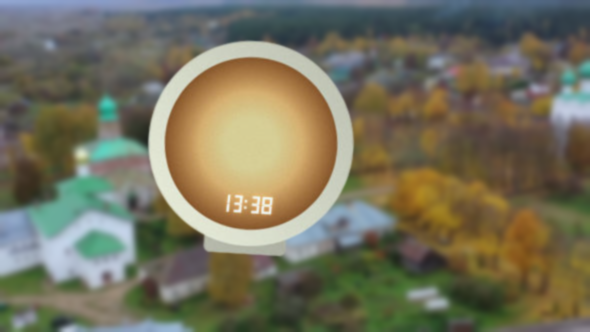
13:38
